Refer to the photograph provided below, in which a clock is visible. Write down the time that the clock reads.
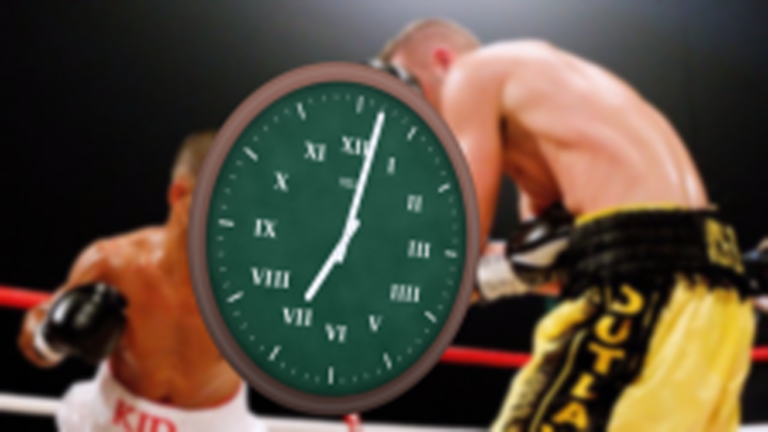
7:02
